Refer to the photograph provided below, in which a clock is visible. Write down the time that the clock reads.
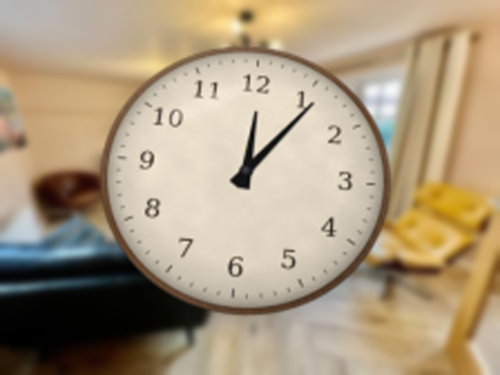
12:06
